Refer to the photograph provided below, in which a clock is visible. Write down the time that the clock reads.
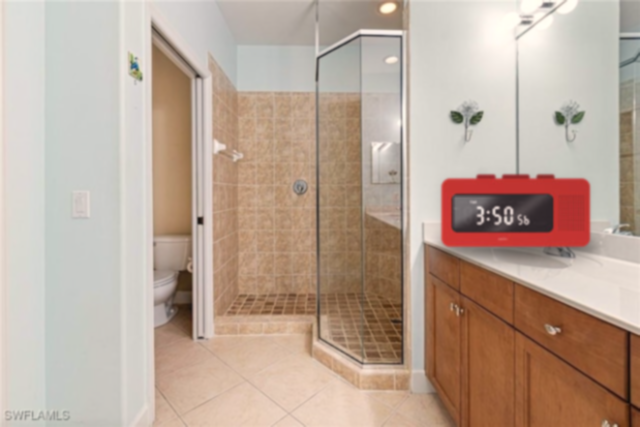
3:50
